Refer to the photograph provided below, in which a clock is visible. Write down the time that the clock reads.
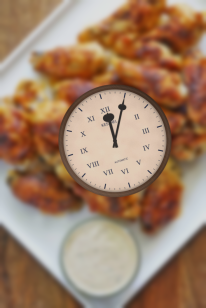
12:05
